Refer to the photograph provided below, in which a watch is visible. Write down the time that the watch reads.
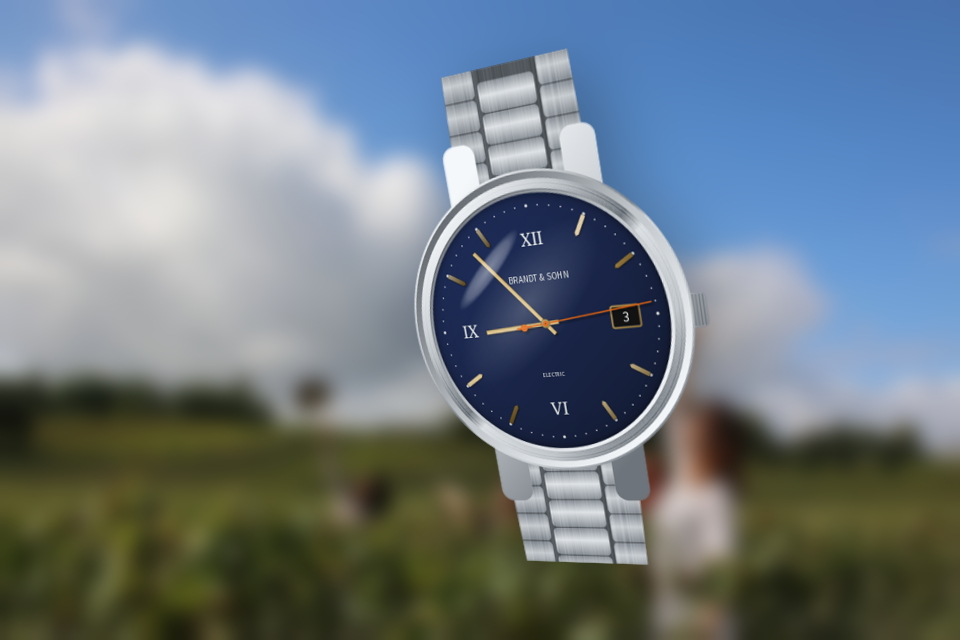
8:53:14
